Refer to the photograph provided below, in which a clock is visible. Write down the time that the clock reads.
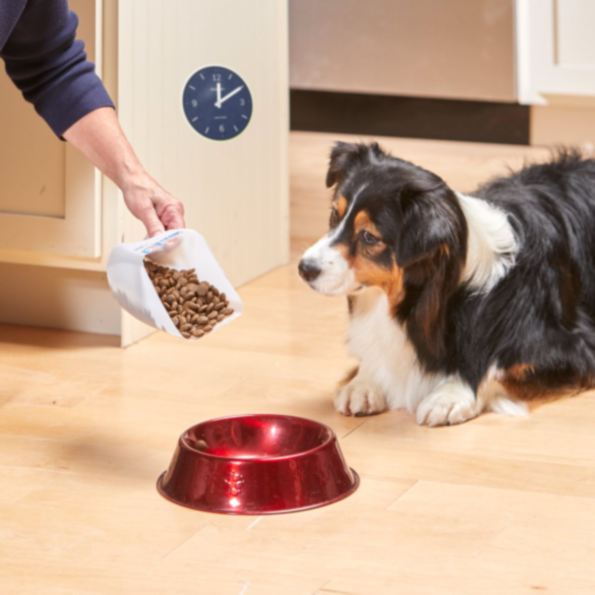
12:10
